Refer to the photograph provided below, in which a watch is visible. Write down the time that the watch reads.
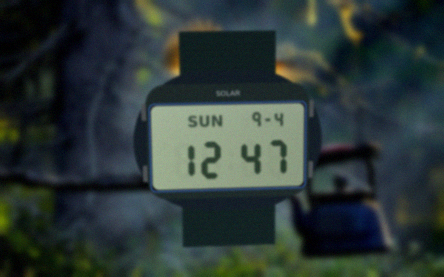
12:47
